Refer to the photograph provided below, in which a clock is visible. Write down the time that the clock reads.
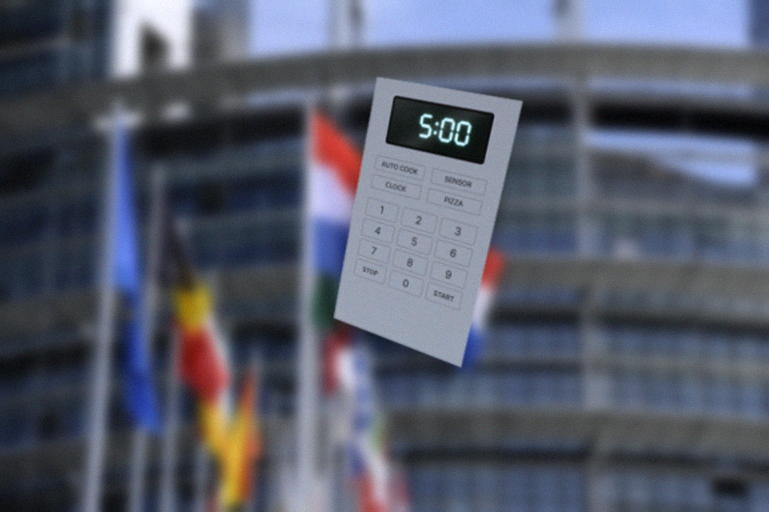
5:00
